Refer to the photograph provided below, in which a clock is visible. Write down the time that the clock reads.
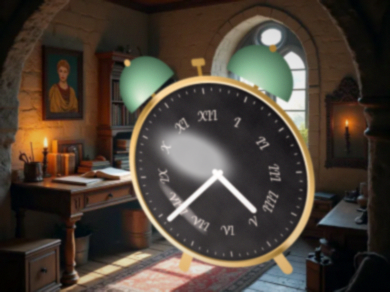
4:39
